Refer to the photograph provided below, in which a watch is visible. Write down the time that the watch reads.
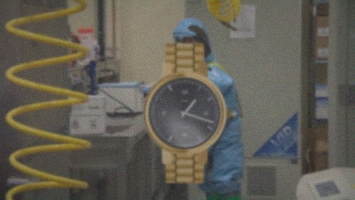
1:18
